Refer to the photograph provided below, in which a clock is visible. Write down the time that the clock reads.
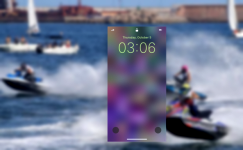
3:06
